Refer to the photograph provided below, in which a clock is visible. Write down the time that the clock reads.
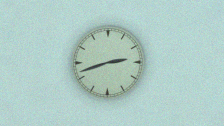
2:42
